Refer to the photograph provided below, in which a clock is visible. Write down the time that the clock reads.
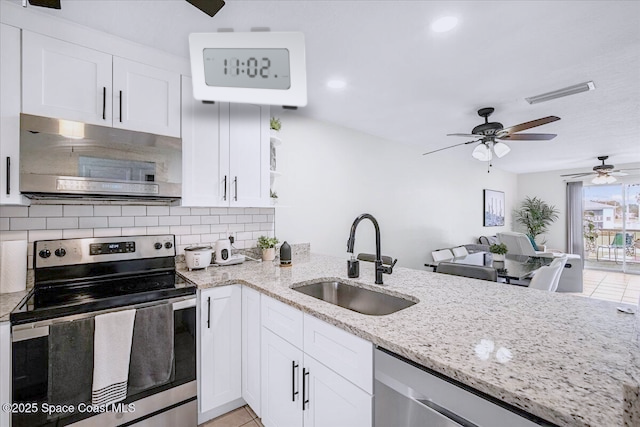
11:02
